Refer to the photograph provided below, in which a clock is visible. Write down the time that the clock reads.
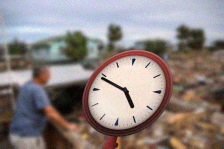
4:49
